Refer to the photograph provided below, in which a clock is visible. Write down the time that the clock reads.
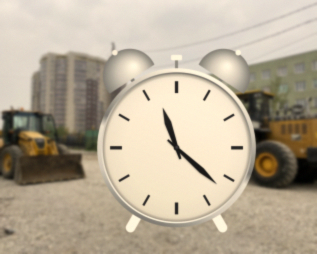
11:22
